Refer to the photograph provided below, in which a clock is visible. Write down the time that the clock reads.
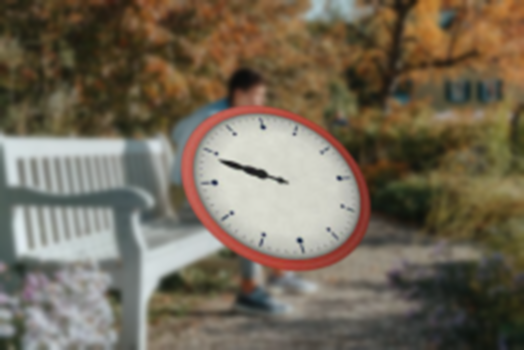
9:49
